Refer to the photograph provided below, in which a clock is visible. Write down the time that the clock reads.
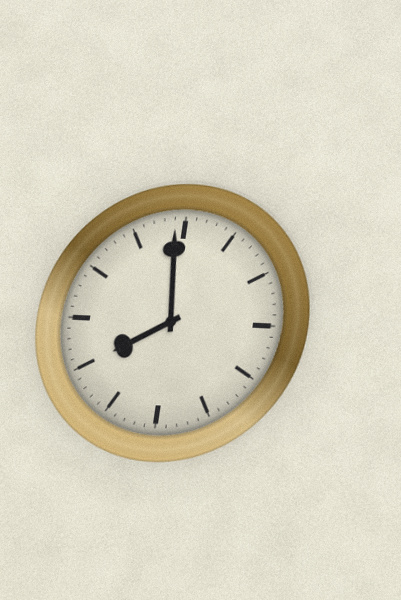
7:59
